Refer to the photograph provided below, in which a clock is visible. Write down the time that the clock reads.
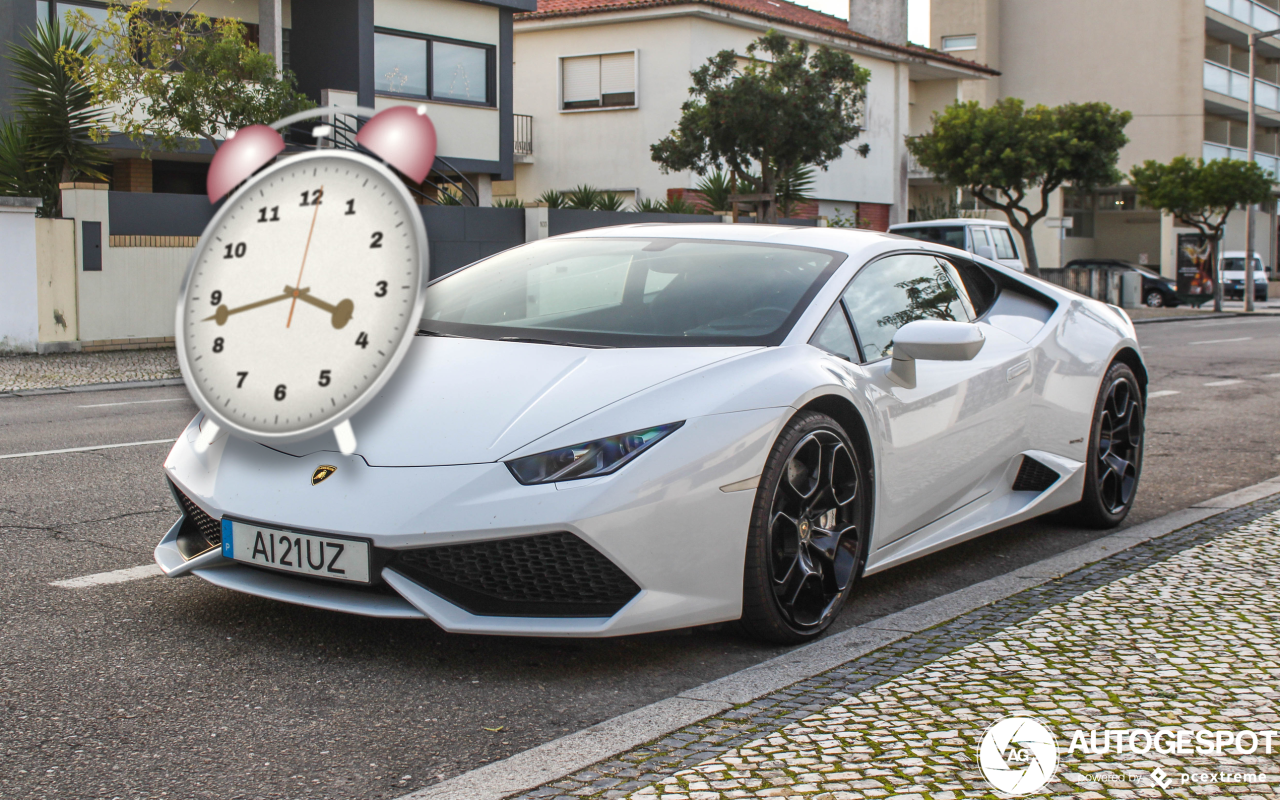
3:43:01
